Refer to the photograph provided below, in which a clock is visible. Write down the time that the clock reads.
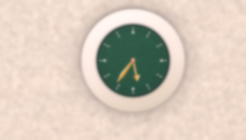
5:36
